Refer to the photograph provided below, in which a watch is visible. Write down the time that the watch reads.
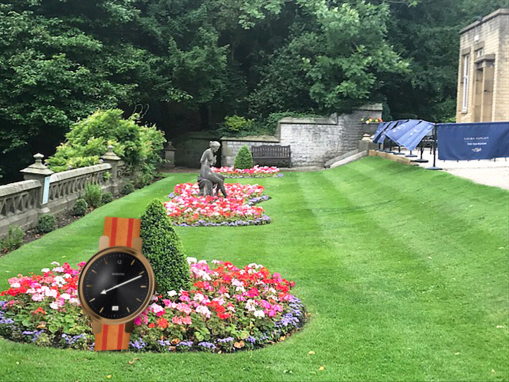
8:11
